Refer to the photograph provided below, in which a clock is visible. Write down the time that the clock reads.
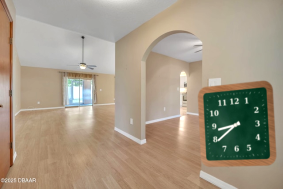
8:39
